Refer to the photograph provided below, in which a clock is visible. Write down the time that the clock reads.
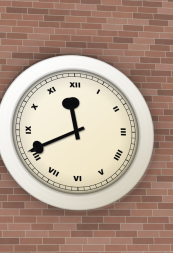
11:41
